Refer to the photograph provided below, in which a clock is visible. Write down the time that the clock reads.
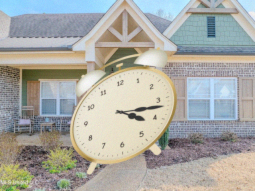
4:17
